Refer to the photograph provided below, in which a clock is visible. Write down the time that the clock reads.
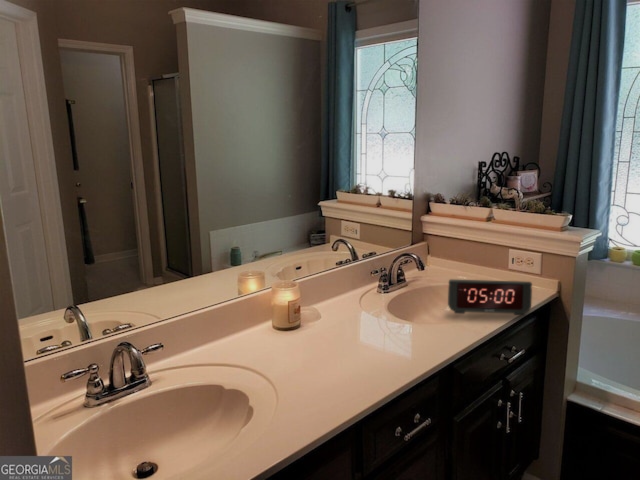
5:00
